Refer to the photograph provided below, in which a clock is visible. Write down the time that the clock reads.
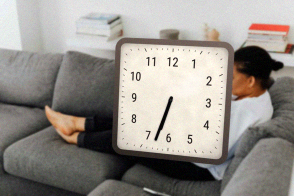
6:33
